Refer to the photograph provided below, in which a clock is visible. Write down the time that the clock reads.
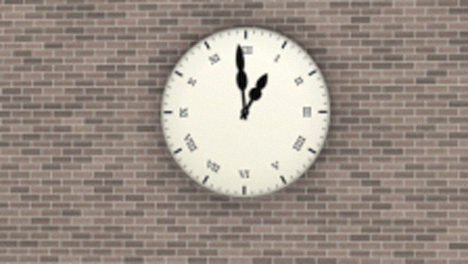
12:59
